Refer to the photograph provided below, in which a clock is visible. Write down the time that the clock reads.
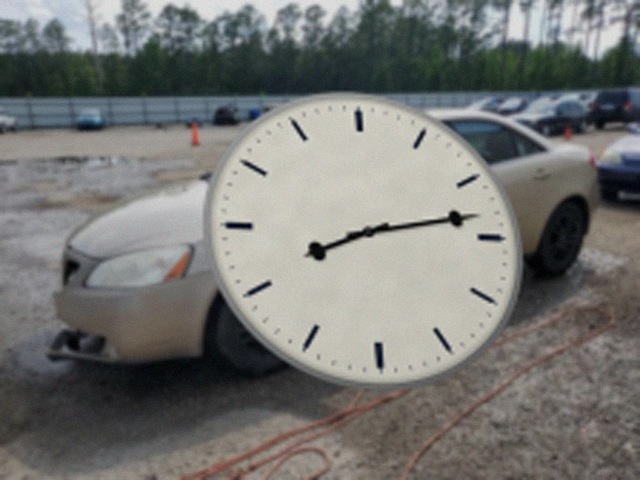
8:13
